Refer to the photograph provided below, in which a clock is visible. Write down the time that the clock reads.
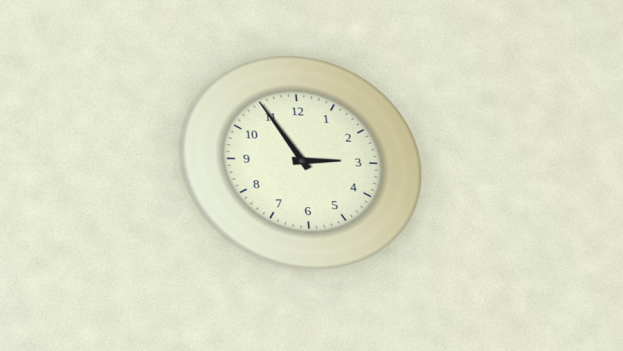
2:55
